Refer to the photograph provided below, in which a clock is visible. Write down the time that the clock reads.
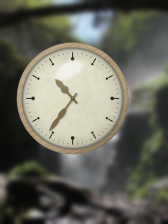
10:36
